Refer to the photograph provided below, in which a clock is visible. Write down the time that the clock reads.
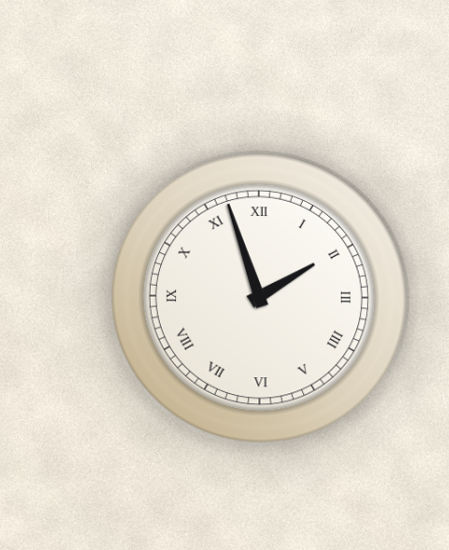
1:57
